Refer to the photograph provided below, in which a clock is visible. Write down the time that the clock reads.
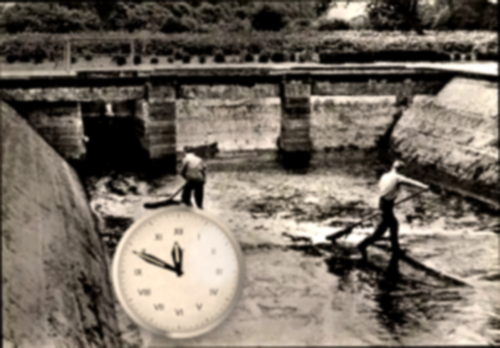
11:49
